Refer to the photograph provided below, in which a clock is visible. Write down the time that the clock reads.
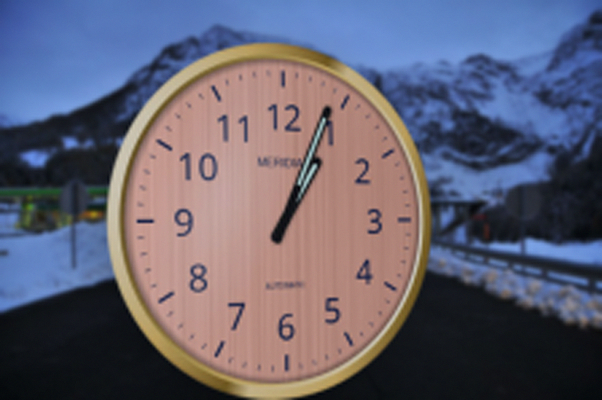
1:04
